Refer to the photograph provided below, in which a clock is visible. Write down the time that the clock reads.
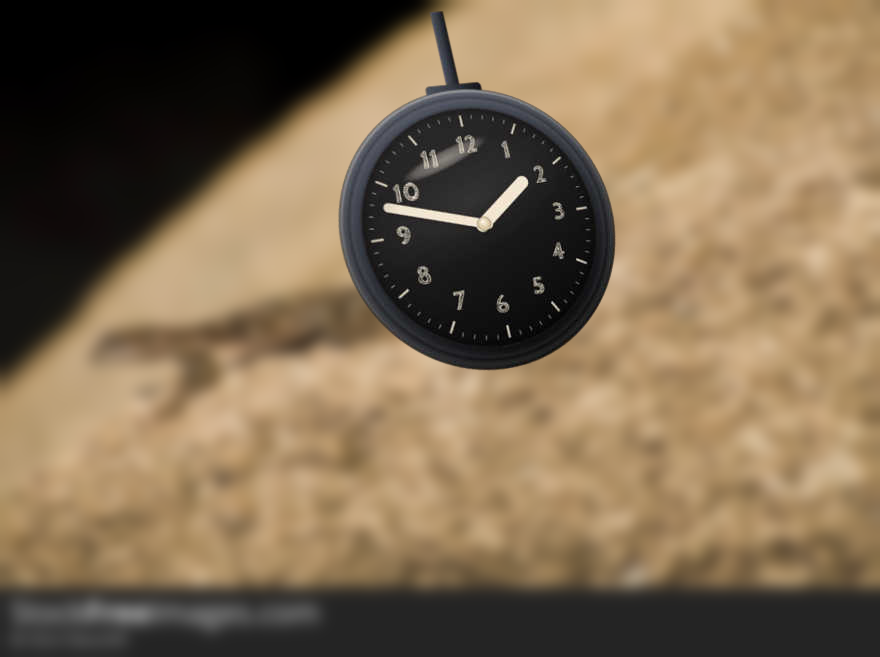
1:48
